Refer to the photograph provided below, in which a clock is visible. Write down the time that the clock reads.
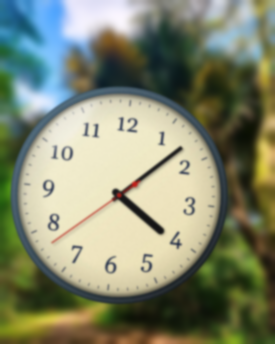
4:07:38
